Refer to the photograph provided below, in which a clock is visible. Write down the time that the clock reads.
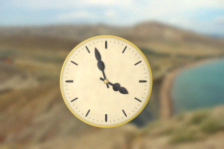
3:57
